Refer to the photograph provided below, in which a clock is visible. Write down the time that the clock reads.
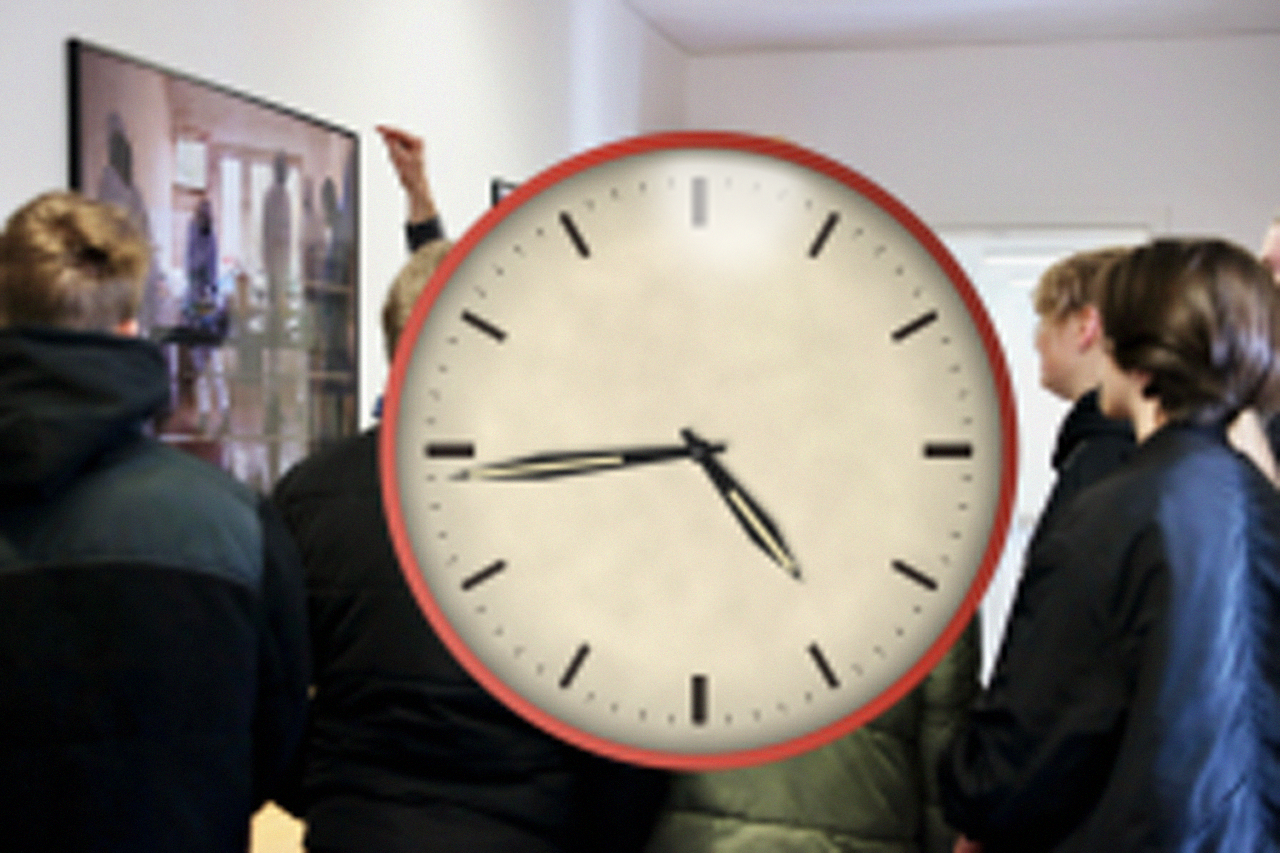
4:44
